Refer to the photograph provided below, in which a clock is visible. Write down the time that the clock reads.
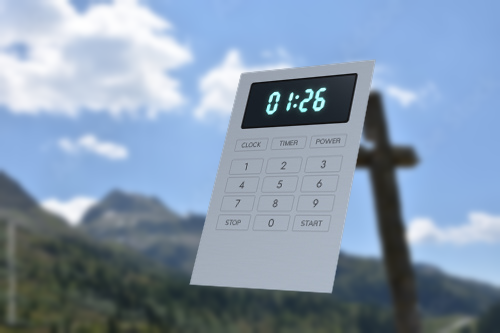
1:26
